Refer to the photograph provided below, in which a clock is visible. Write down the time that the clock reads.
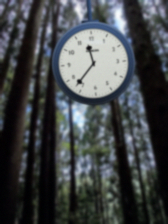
11:37
